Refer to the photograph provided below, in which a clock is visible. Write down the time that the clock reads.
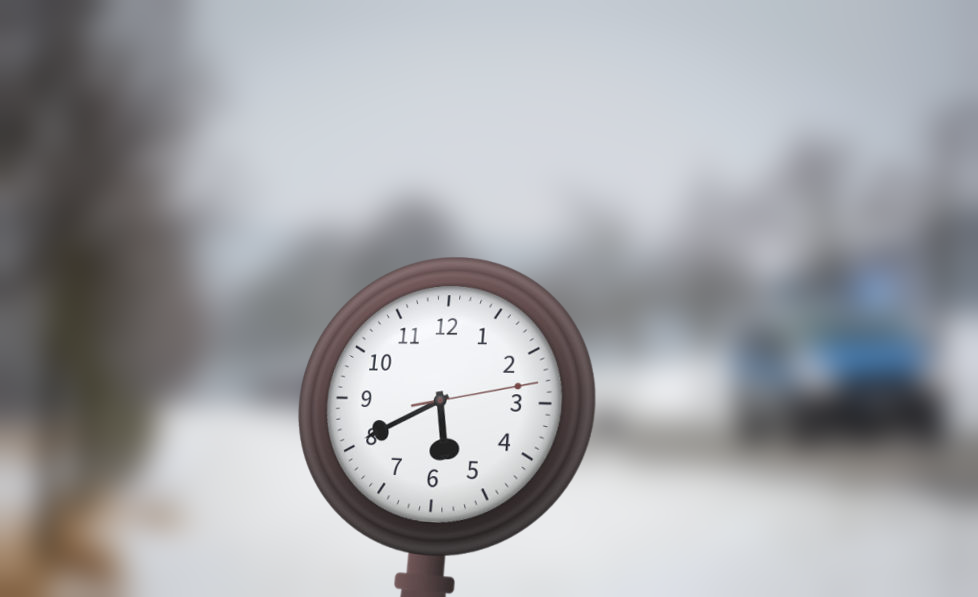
5:40:13
